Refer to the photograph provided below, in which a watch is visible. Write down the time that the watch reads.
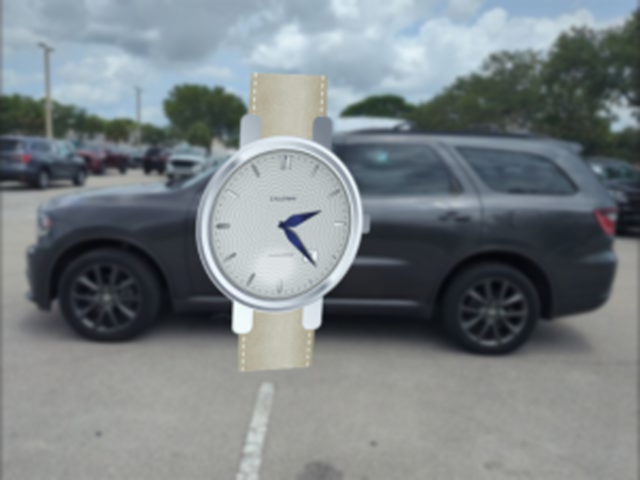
2:23
